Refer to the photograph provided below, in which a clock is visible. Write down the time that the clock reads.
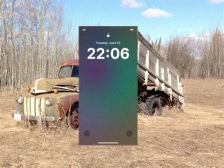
22:06
